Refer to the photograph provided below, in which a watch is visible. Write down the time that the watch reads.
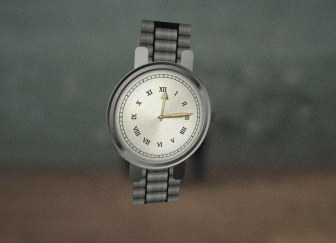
12:14
